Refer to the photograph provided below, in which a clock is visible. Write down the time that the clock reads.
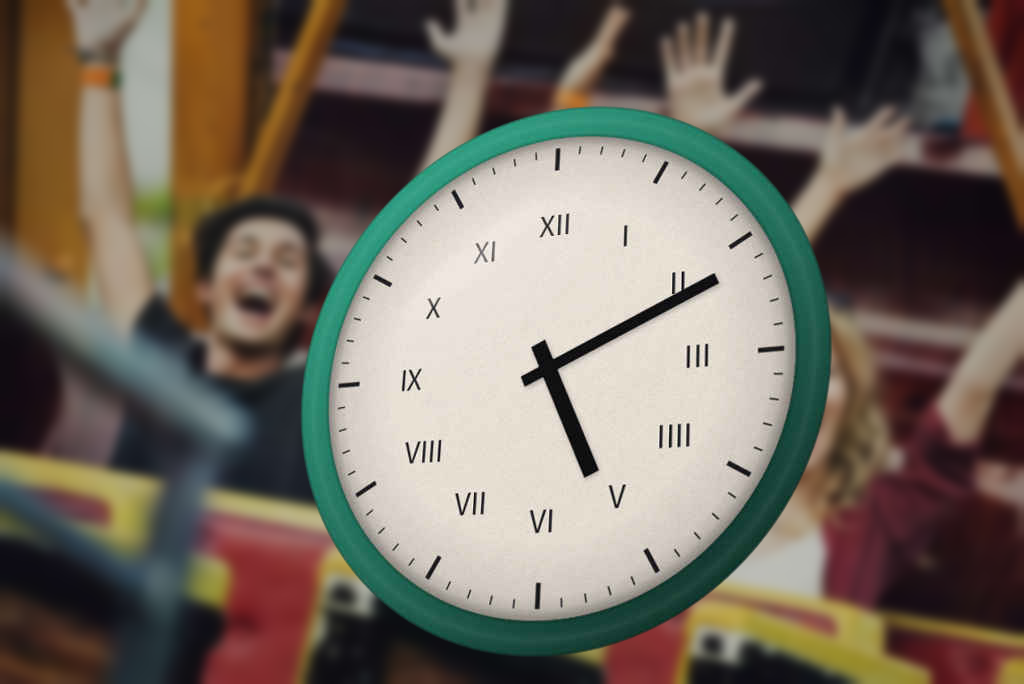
5:11
